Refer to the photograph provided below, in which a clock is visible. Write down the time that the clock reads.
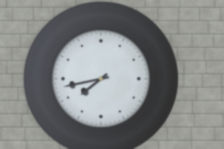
7:43
